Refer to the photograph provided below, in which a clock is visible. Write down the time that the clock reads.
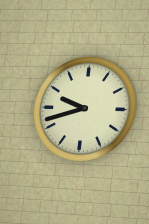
9:42
